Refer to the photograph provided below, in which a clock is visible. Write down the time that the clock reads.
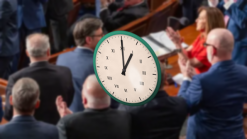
1:00
